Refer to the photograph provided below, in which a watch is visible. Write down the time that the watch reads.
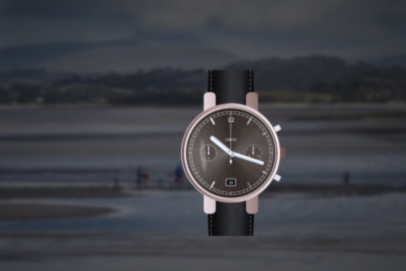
10:18
